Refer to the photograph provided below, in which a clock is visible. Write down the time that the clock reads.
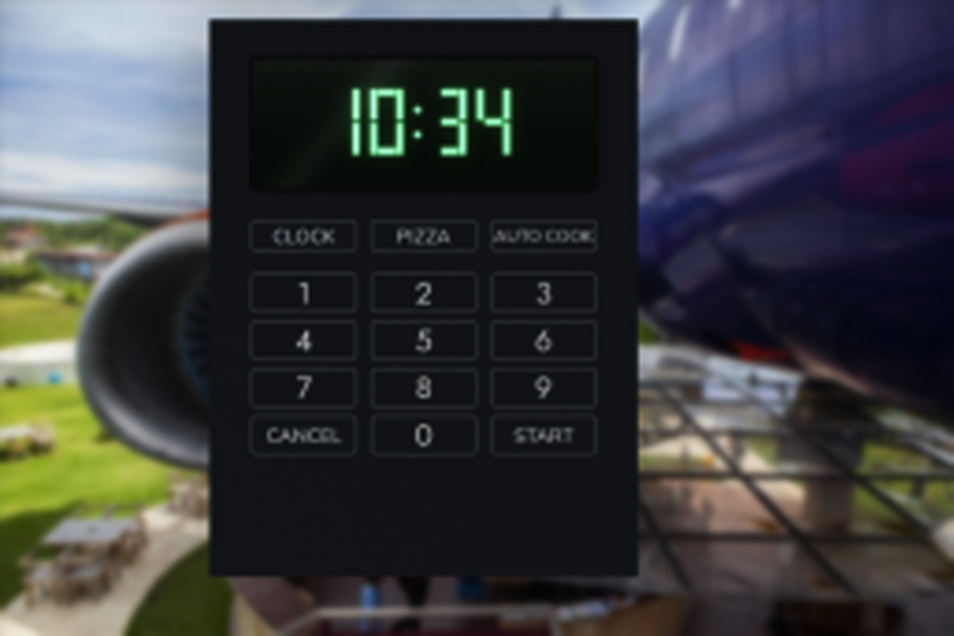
10:34
